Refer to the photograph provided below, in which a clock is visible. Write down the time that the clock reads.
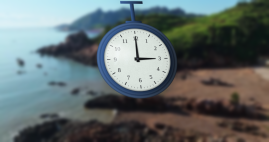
3:00
